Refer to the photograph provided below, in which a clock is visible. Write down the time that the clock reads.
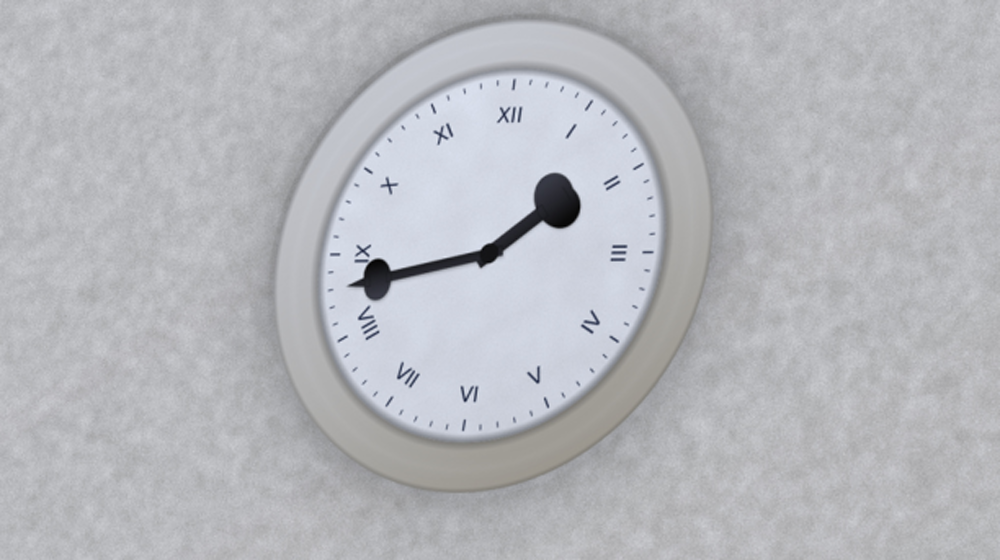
1:43
